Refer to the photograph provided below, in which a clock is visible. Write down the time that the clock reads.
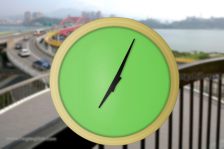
7:04
